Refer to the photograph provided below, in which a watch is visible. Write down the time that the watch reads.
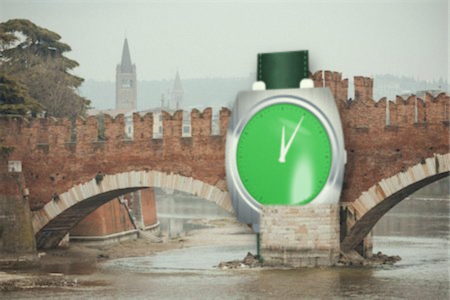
12:05
